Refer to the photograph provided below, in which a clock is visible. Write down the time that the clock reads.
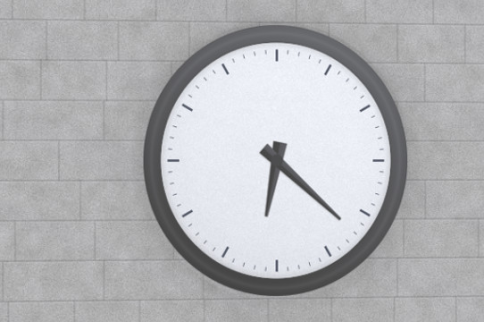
6:22
